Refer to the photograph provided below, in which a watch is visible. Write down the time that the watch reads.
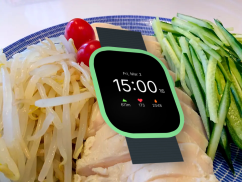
15:00
